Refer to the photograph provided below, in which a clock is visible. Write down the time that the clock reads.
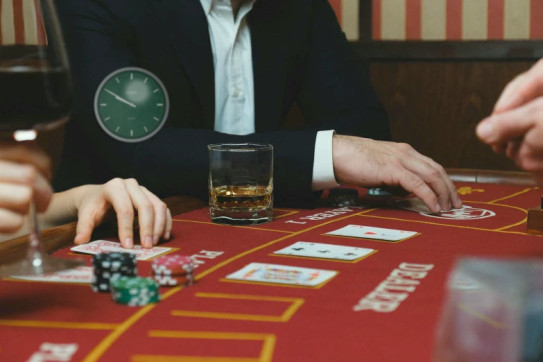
9:50
